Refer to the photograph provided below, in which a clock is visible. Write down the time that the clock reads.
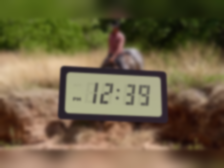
12:39
